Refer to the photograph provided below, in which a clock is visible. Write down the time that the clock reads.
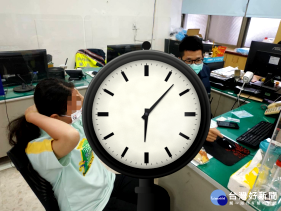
6:07
